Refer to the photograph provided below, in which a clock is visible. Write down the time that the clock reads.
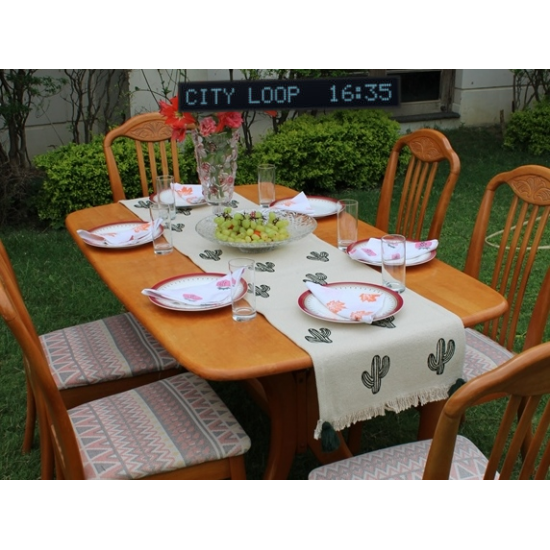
16:35
